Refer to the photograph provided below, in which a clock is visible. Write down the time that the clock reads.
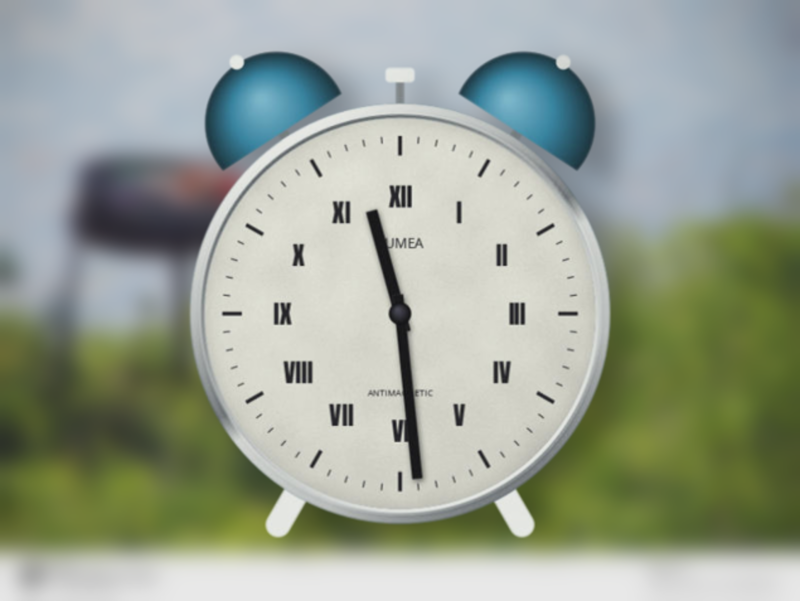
11:29
